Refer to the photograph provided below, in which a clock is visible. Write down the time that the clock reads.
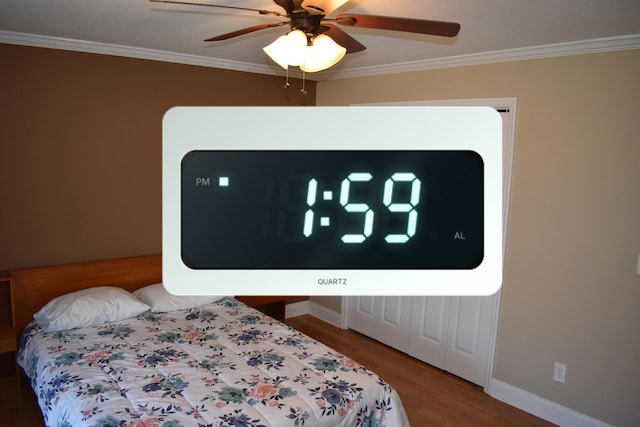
1:59
